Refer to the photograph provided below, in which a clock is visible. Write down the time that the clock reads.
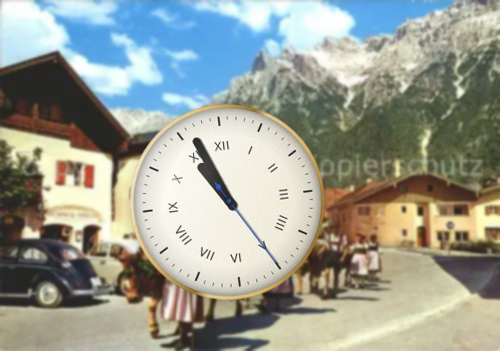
10:56:25
